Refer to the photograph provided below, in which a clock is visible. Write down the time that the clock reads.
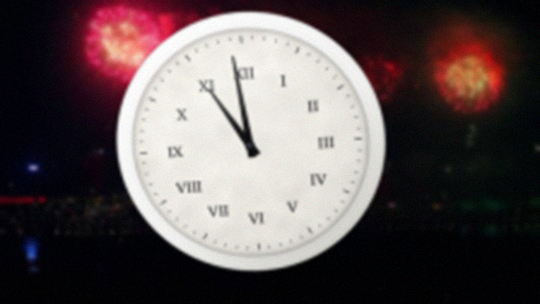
10:59
